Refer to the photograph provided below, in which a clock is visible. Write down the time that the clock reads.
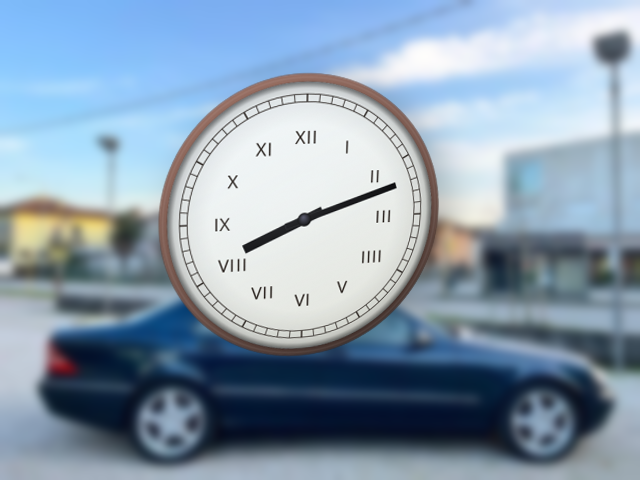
8:12
